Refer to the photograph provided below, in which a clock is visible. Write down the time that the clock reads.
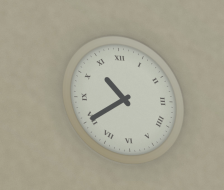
10:40
